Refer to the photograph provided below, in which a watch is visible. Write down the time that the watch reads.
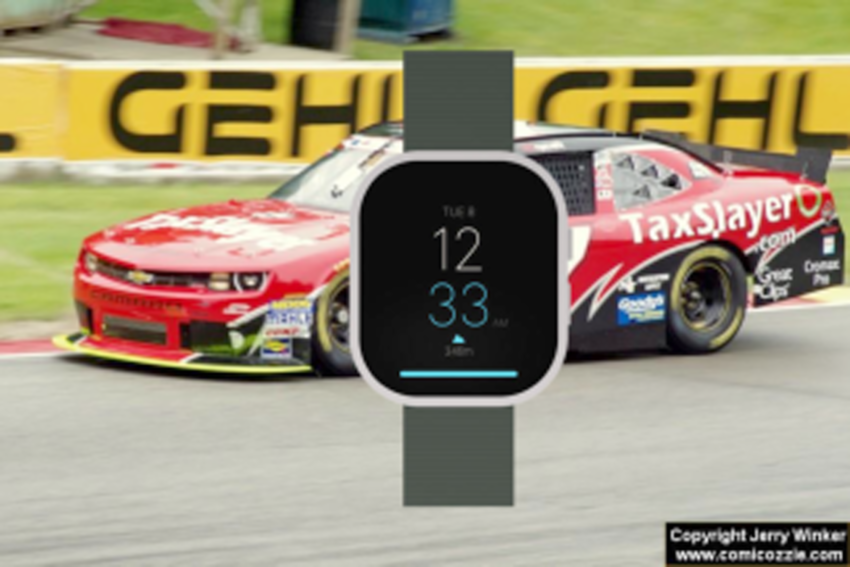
12:33
